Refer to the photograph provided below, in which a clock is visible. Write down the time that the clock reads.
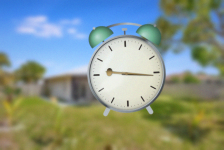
9:16
